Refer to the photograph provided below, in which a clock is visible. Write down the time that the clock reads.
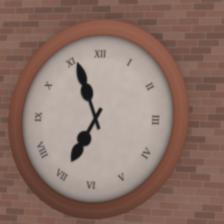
6:56
